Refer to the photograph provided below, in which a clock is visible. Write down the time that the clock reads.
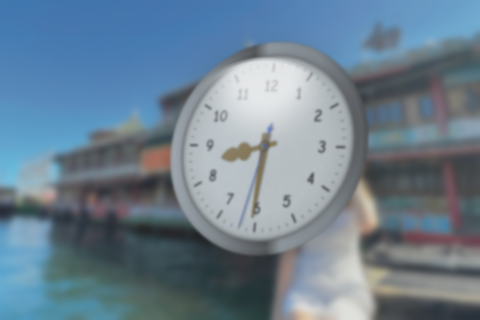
8:30:32
